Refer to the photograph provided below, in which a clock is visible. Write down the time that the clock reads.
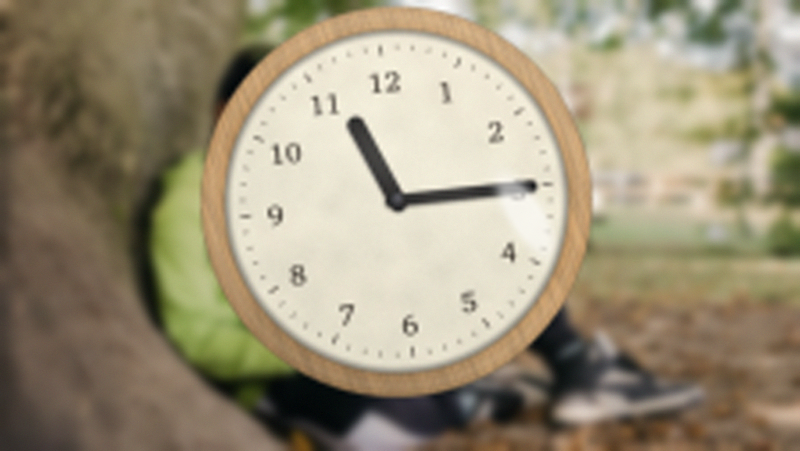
11:15
